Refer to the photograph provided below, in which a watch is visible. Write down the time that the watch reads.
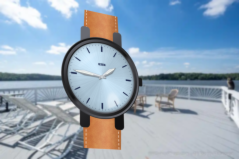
1:46
